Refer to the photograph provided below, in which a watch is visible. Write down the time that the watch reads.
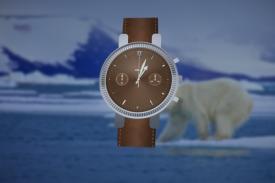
1:03
